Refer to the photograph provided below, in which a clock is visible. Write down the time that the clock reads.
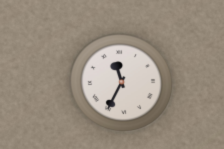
11:35
